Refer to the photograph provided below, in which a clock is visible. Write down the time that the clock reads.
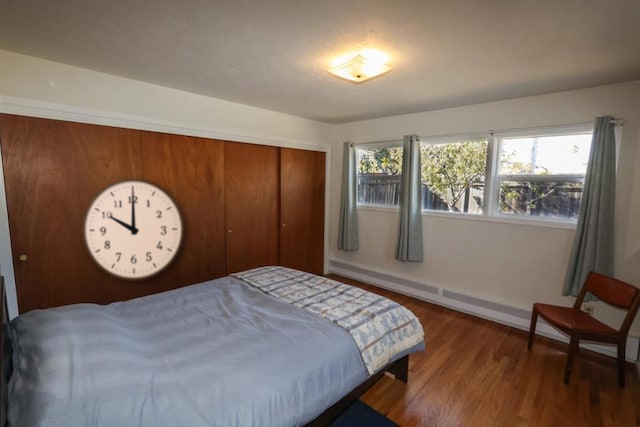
10:00
